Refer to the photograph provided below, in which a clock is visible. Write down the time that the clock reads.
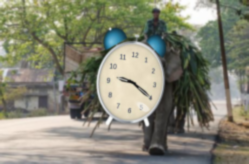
9:20
